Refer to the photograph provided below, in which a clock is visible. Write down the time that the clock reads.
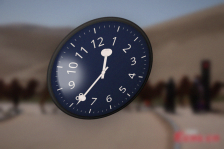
12:39
